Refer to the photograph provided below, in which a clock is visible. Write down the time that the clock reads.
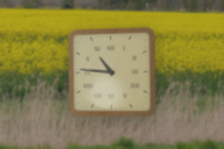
10:46
